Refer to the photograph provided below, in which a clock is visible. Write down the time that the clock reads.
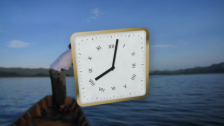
8:02
